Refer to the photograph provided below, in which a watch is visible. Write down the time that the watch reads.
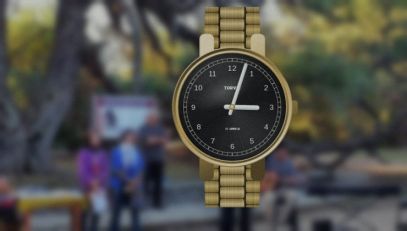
3:03
